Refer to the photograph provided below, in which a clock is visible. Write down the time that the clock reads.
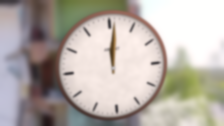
12:01
